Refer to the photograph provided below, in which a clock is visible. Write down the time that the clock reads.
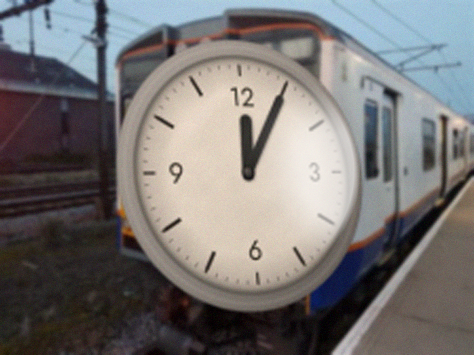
12:05
